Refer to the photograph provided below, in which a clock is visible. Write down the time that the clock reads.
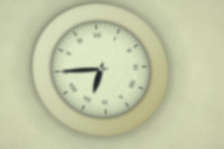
6:45
